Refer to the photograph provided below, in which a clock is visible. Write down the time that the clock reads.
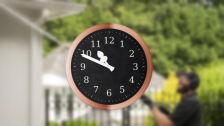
10:49
